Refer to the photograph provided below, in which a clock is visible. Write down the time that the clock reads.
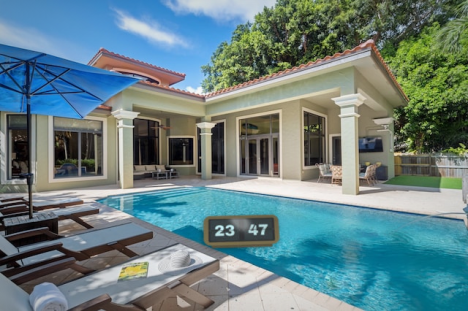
23:47
